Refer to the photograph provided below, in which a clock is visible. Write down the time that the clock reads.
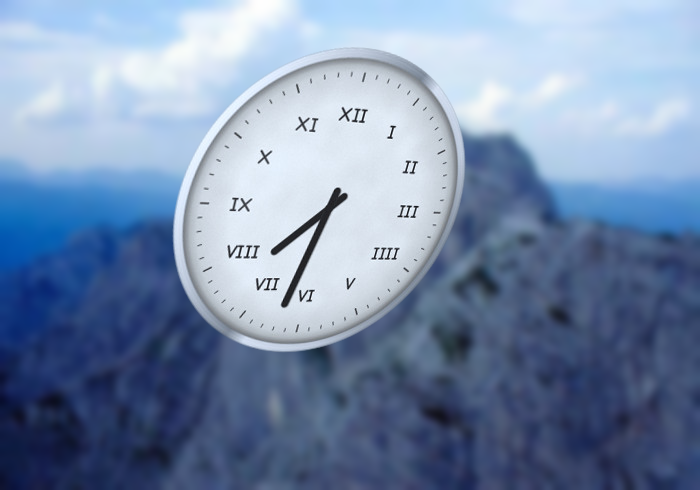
7:32
